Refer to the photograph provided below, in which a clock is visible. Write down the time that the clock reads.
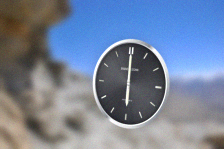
6:00
